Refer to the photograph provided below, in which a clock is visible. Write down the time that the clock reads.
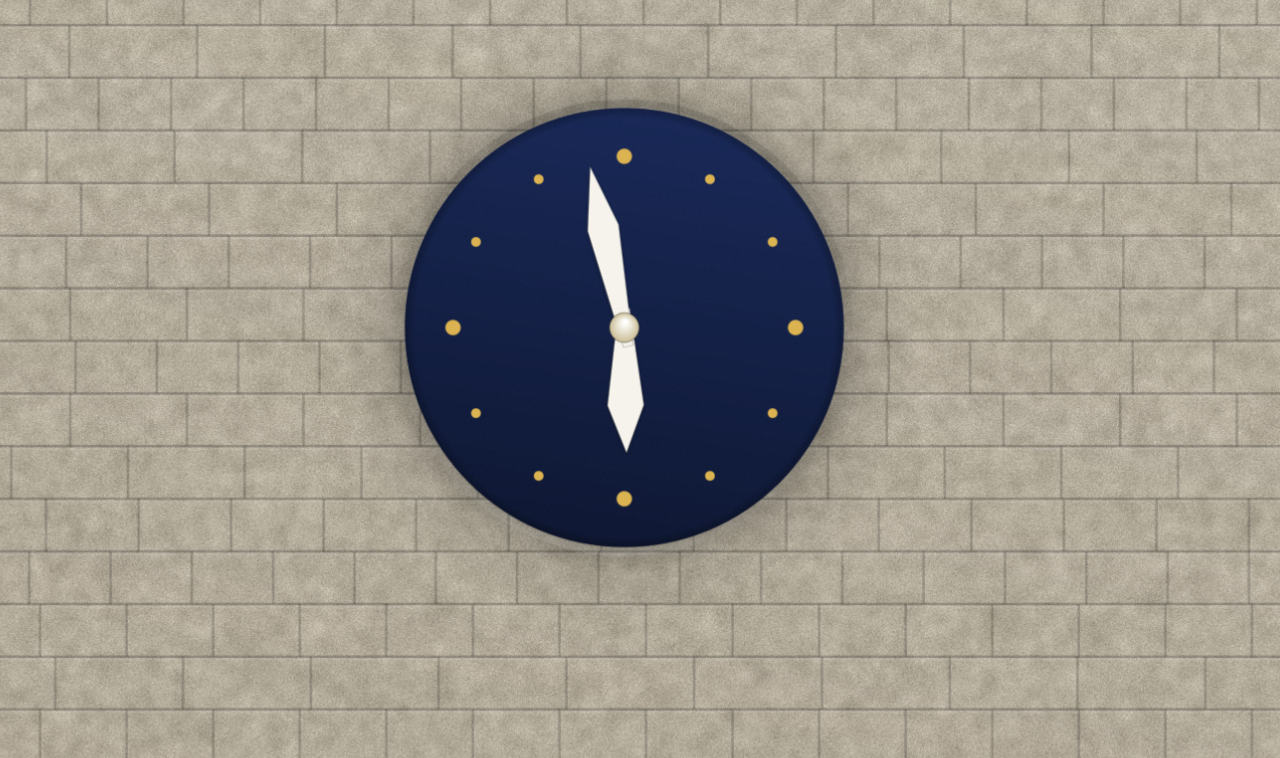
5:58
